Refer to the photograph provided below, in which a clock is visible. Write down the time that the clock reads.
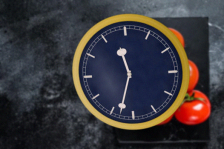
11:33
